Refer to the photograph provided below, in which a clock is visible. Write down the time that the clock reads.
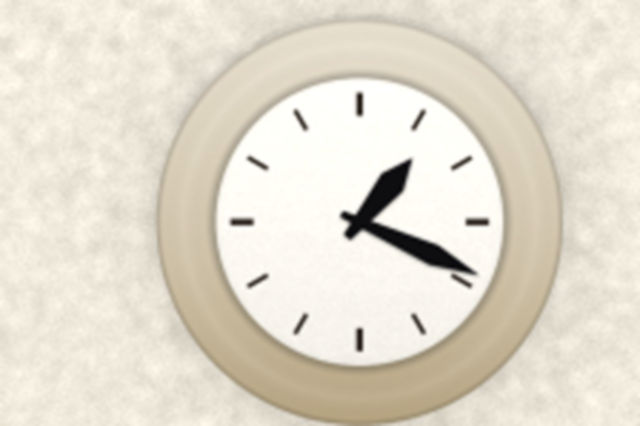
1:19
